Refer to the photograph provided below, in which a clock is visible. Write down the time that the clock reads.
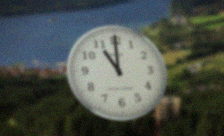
11:00
